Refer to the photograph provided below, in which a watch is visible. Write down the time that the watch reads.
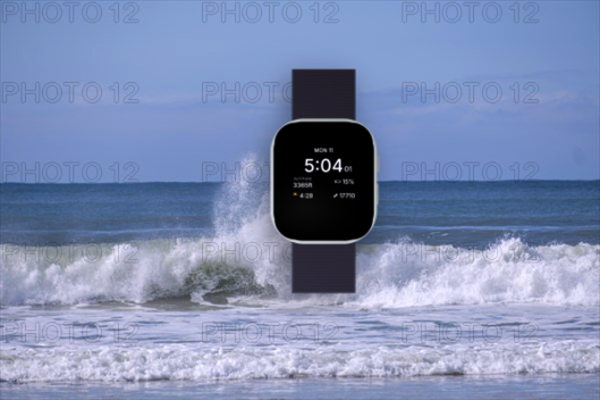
5:04
